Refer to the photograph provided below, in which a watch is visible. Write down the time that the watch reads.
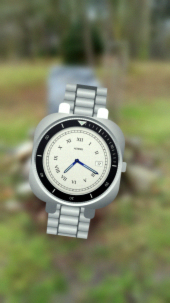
7:19
